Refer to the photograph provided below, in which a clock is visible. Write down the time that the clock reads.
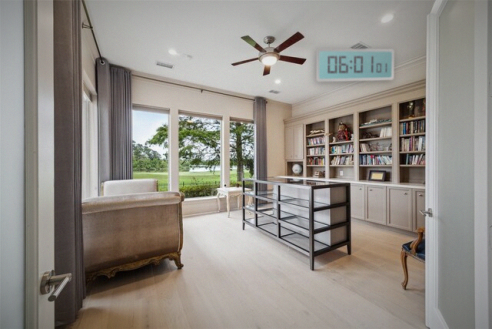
6:01:01
